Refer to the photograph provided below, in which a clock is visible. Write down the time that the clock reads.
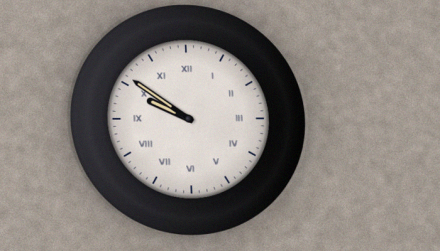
9:51
